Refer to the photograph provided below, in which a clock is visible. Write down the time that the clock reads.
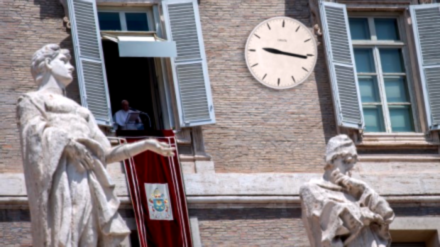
9:16
